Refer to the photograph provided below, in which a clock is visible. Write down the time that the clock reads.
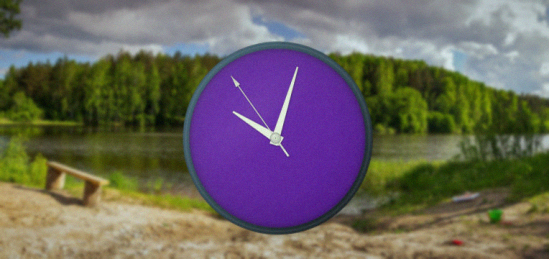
10:02:54
